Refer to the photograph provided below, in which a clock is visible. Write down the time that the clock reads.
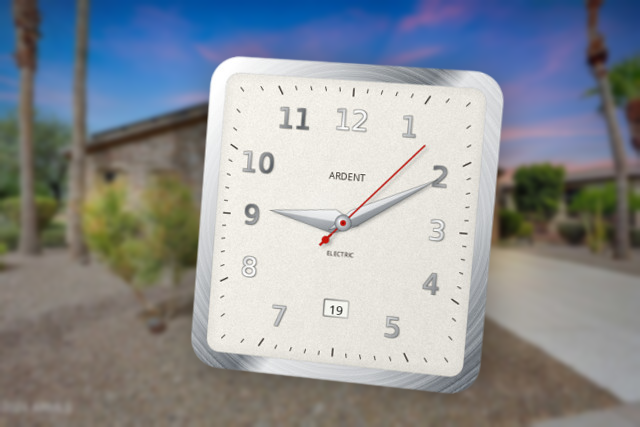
9:10:07
